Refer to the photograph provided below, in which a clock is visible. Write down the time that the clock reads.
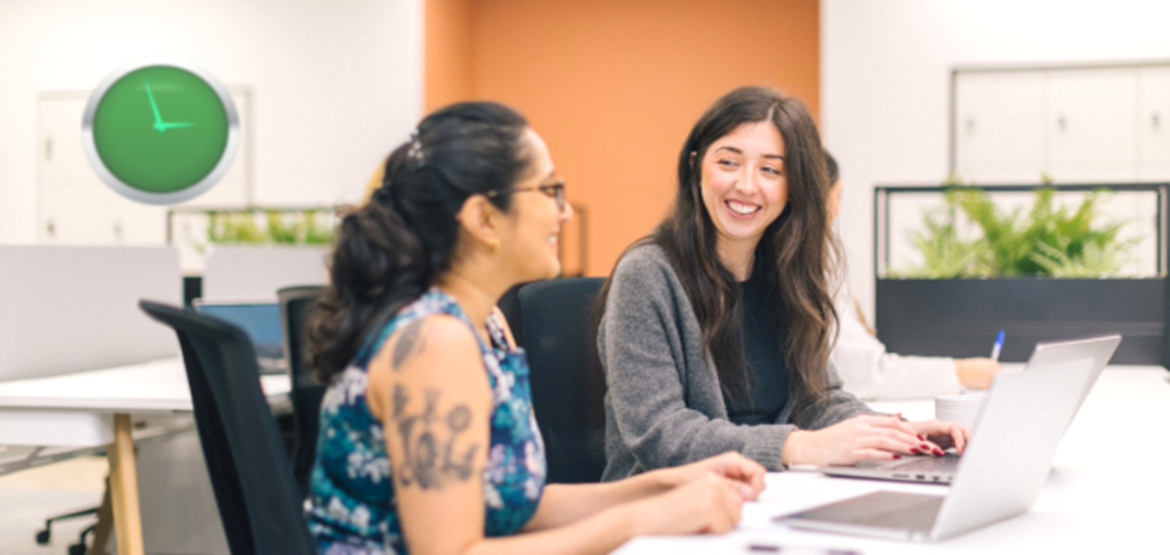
2:57
